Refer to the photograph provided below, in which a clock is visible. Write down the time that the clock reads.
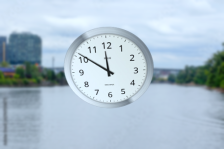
11:51
